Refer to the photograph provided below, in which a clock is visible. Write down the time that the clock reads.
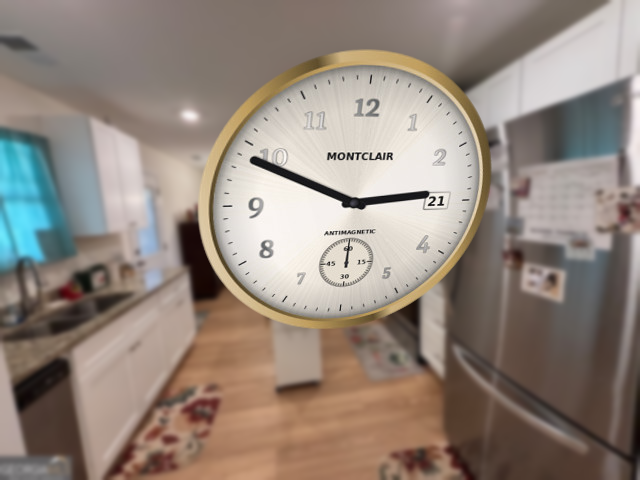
2:49
